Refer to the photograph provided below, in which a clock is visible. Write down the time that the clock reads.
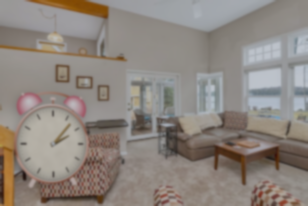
2:07
